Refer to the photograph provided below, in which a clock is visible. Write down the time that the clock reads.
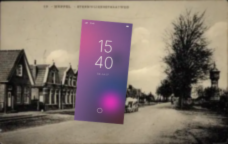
15:40
